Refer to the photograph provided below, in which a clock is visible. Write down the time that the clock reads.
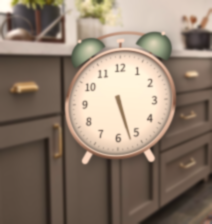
5:27
